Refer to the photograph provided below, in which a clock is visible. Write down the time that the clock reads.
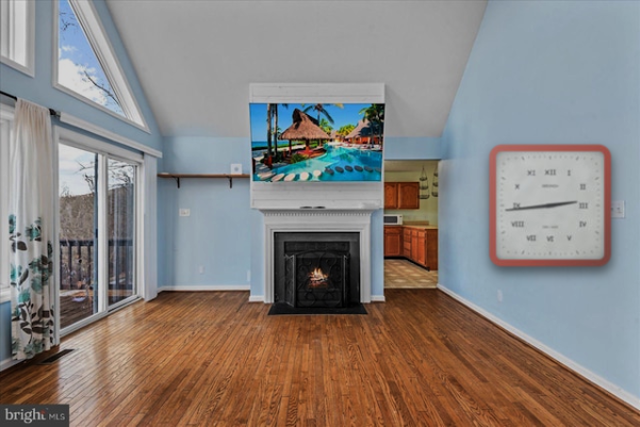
2:44
